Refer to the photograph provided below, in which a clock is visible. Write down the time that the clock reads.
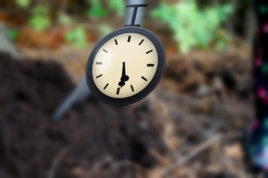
5:29
